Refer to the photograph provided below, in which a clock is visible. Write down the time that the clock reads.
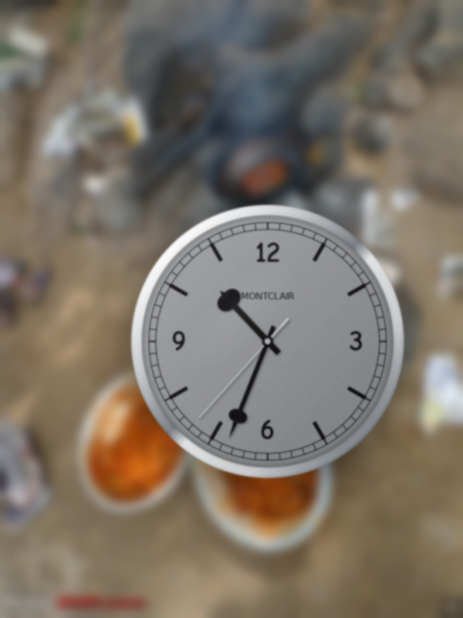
10:33:37
